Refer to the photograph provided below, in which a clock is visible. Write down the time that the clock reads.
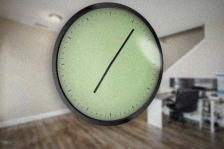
7:06
